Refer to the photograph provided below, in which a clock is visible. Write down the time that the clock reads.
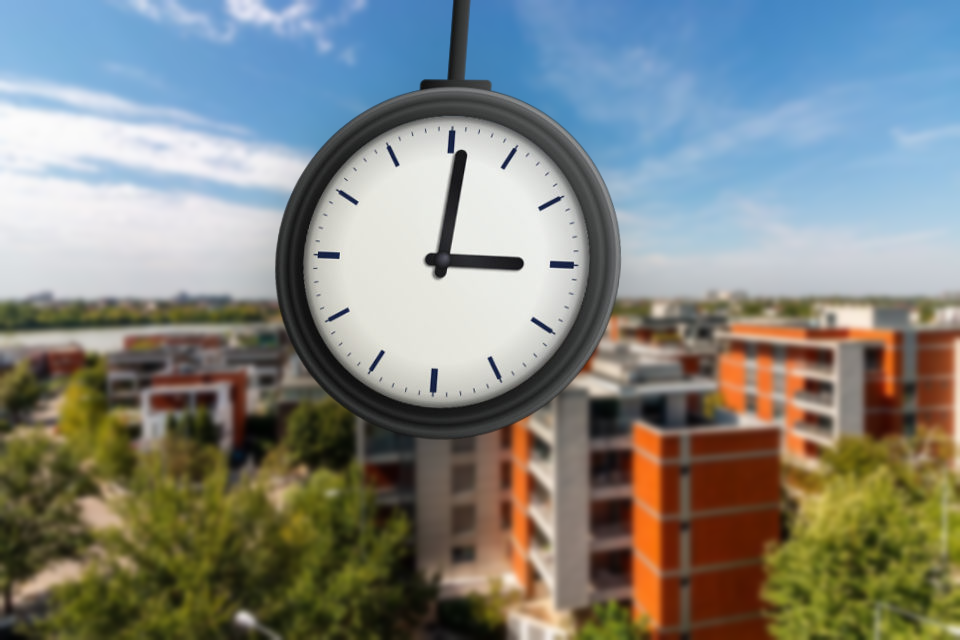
3:01
